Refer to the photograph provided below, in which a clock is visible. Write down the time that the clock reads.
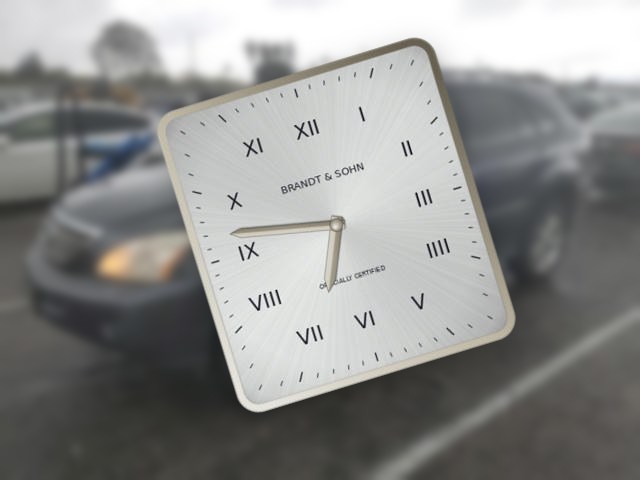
6:47
